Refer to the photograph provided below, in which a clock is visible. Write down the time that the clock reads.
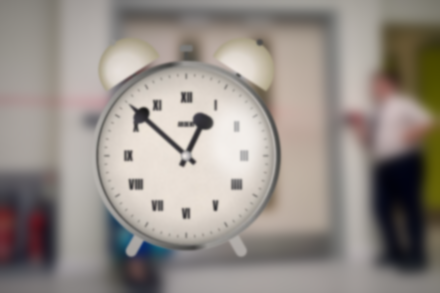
12:52
